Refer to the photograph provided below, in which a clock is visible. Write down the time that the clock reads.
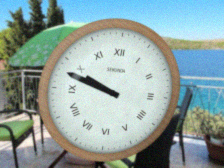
9:48
